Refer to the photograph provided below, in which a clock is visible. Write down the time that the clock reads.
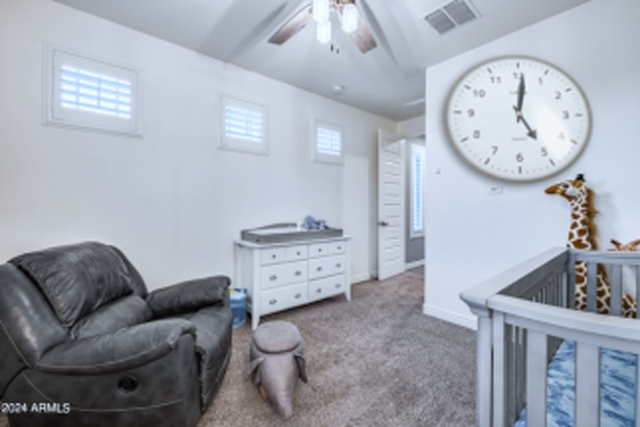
5:01
